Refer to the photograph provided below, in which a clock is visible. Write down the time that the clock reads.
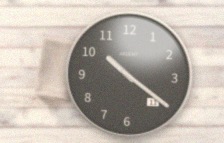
10:21
